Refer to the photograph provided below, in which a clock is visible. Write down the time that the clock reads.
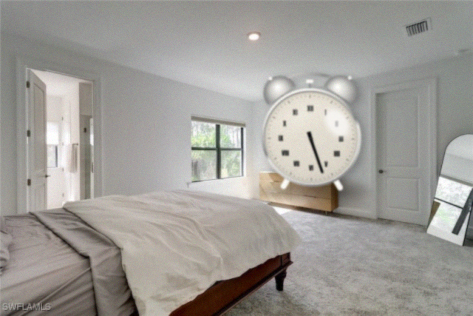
5:27
